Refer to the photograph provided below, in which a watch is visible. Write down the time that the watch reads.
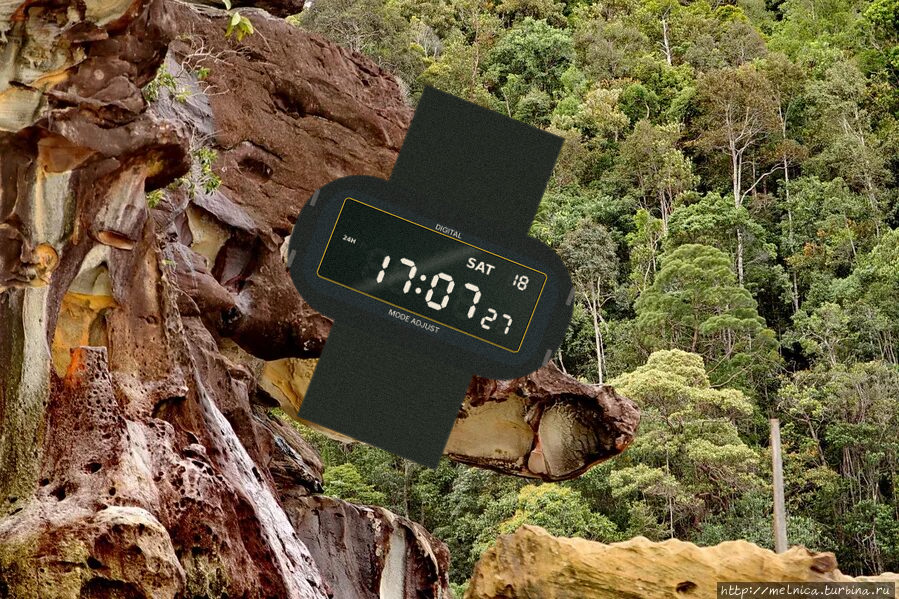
17:07:27
